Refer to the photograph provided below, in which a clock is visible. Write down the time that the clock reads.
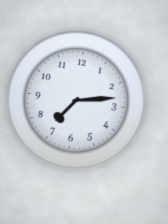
7:13
